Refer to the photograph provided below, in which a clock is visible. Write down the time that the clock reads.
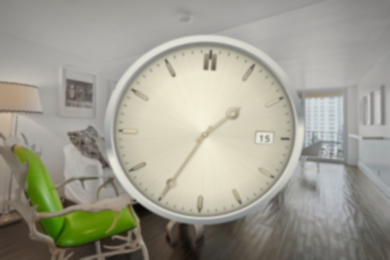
1:35
